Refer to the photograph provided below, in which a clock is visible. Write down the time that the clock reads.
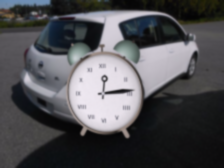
12:14
